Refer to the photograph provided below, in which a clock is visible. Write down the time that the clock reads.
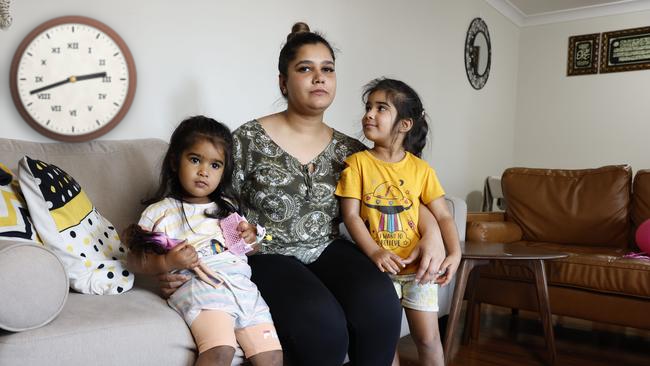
2:42
